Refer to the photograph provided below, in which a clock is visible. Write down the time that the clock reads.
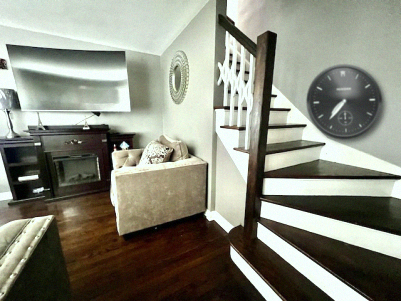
7:37
